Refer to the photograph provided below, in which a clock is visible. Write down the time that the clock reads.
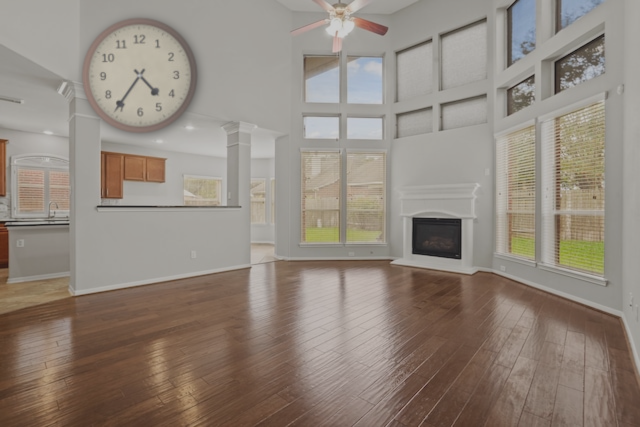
4:36
